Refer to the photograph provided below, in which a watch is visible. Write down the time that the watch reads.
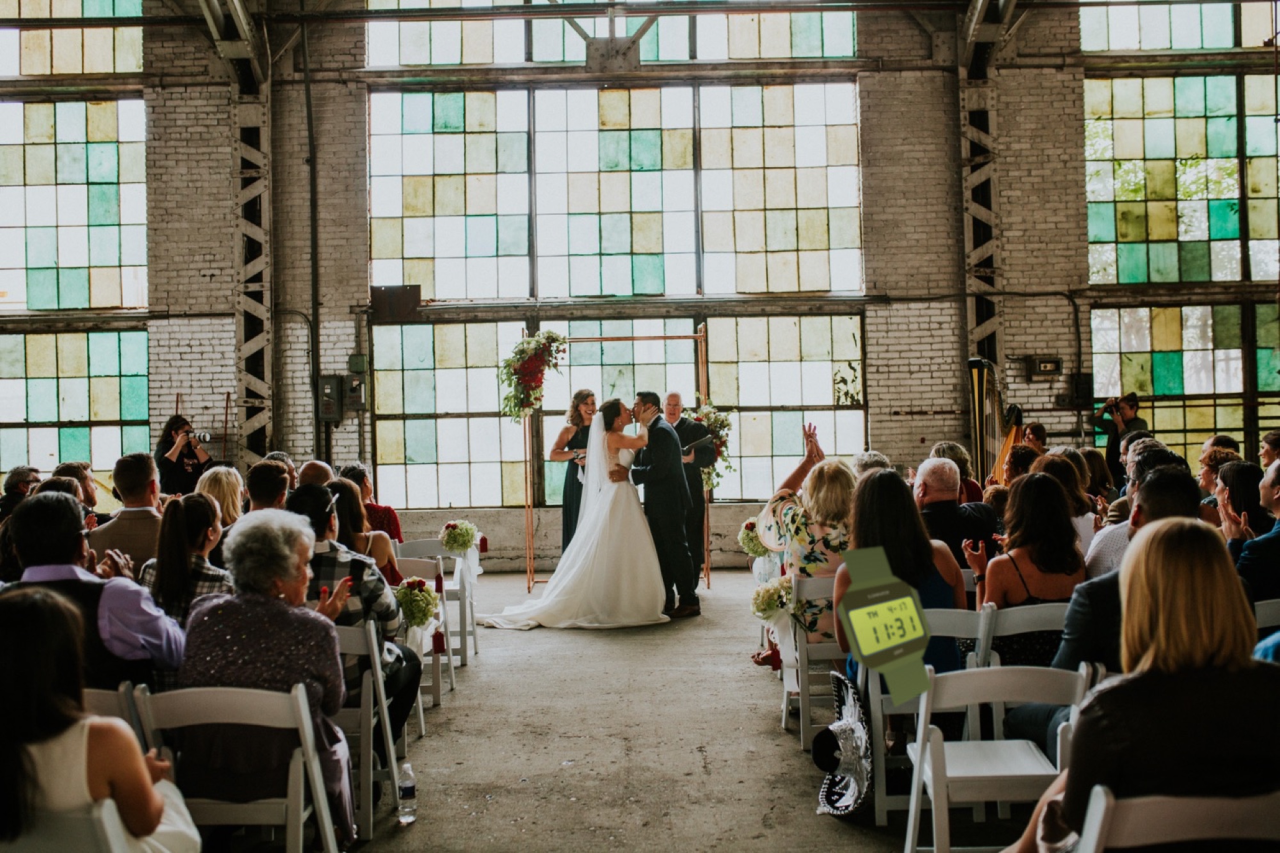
11:31
